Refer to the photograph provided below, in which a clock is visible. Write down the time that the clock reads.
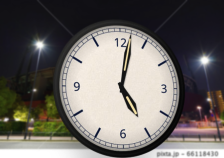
5:02
